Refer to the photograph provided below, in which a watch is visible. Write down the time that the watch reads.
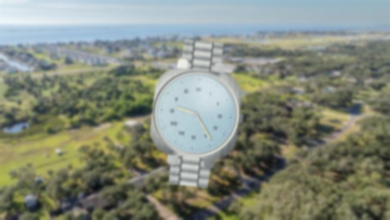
9:24
